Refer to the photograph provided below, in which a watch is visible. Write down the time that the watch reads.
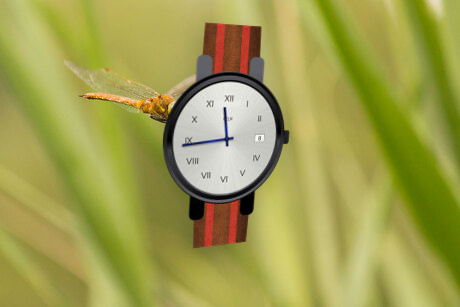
11:44
